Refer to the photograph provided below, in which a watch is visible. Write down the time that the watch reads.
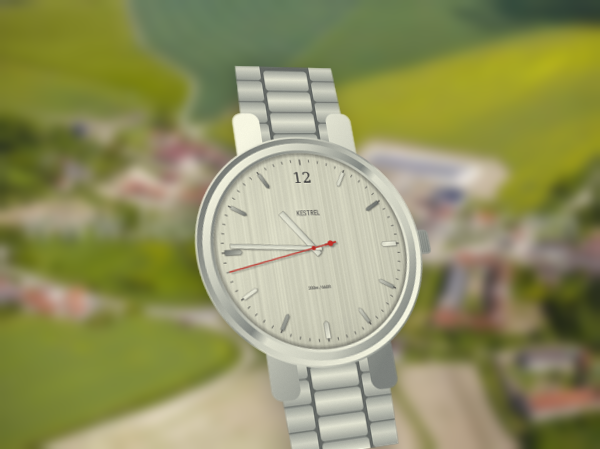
10:45:43
